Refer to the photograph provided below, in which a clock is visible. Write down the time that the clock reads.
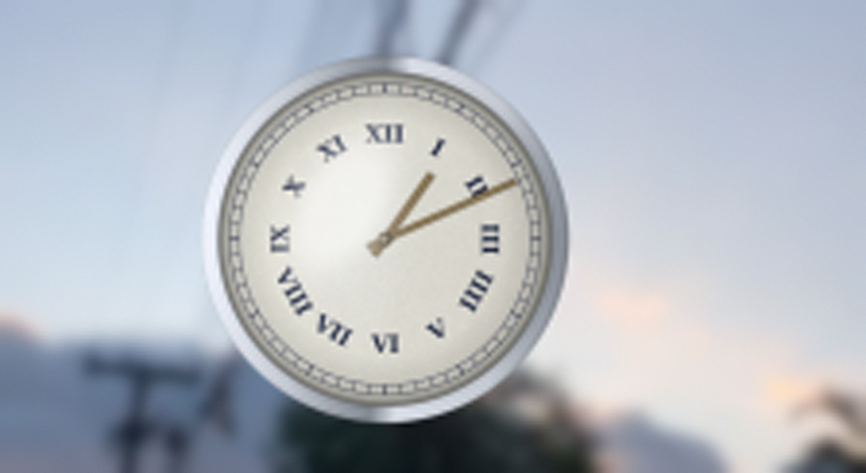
1:11
